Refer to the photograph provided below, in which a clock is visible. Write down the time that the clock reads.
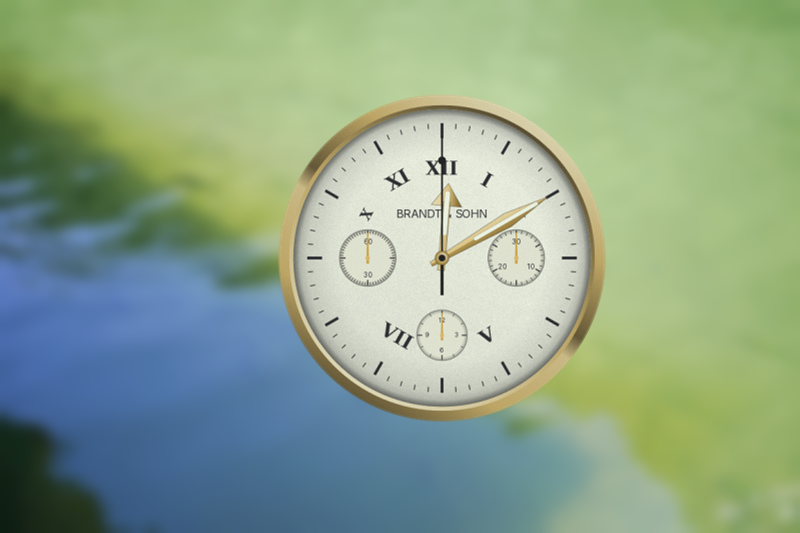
12:10
